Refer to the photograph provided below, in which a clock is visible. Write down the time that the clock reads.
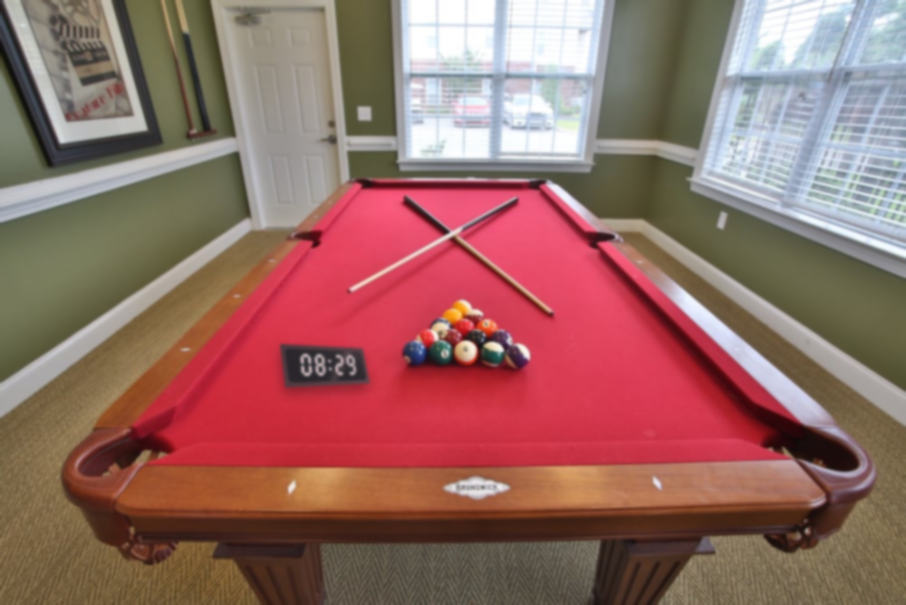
8:29
